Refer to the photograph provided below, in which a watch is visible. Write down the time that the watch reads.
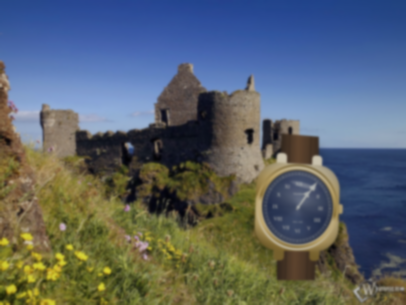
1:06
